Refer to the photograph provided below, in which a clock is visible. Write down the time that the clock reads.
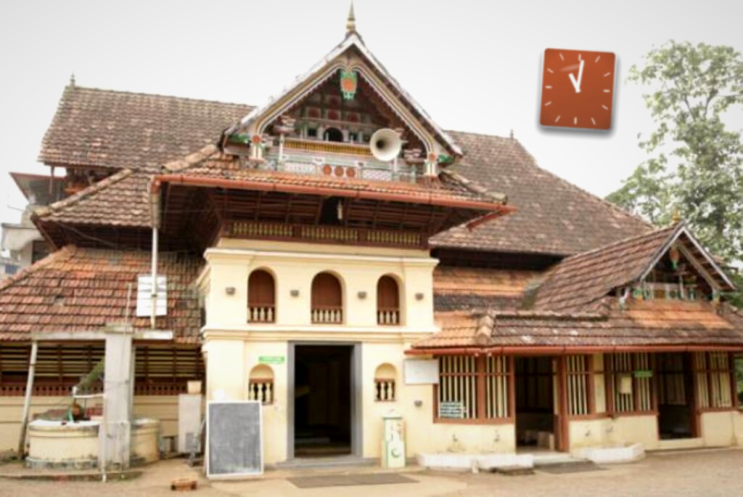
11:01
